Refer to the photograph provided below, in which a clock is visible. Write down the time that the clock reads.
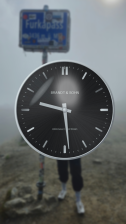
9:29
